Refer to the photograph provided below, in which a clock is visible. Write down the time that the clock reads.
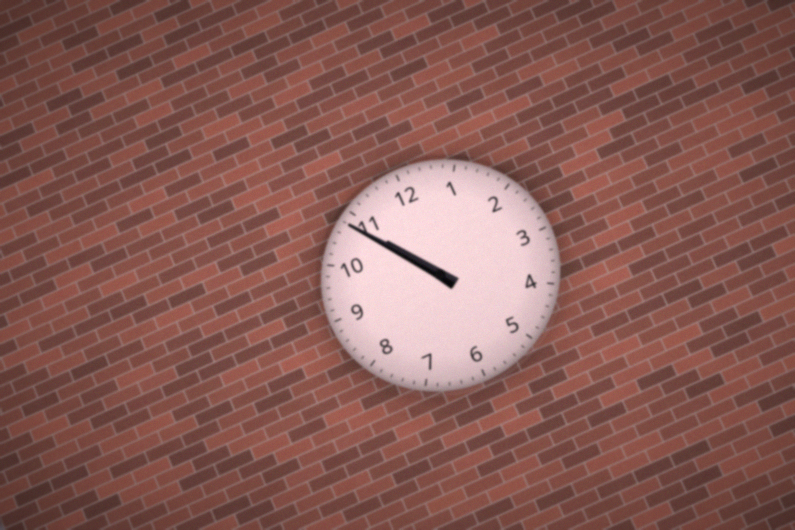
10:54
